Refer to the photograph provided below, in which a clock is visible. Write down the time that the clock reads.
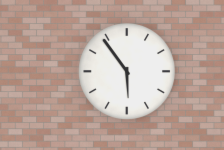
5:54
